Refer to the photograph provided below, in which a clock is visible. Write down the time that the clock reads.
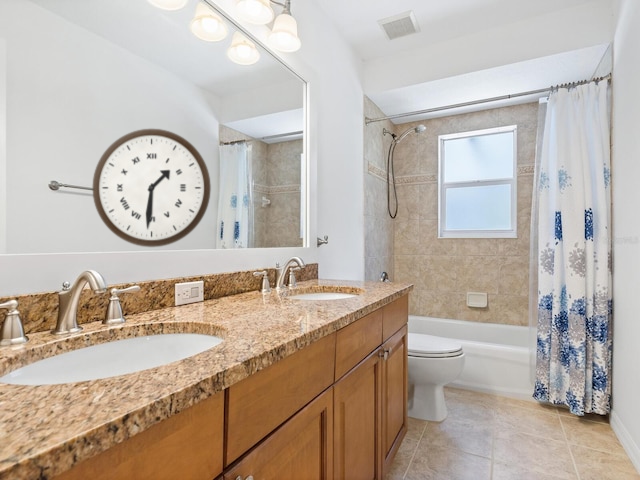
1:31
